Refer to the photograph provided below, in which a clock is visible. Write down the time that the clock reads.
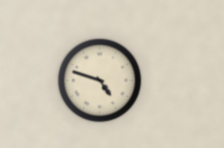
4:48
